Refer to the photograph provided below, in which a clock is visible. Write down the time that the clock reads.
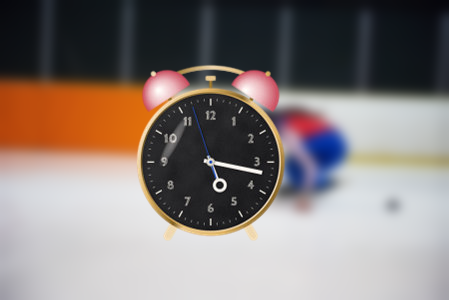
5:16:57
